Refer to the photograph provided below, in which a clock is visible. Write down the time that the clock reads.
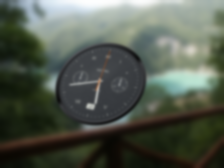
5:42
